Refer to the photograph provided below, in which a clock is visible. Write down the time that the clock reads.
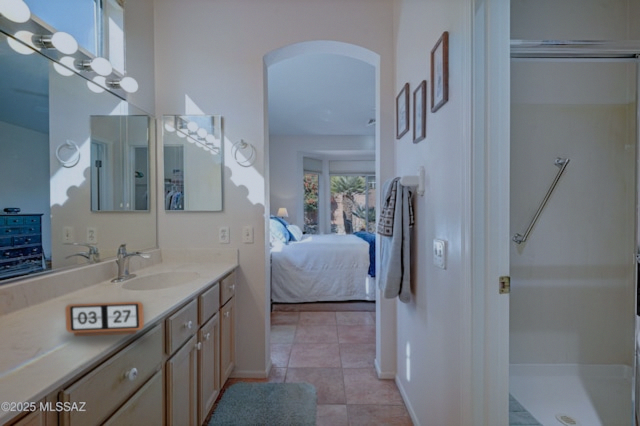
3:27
